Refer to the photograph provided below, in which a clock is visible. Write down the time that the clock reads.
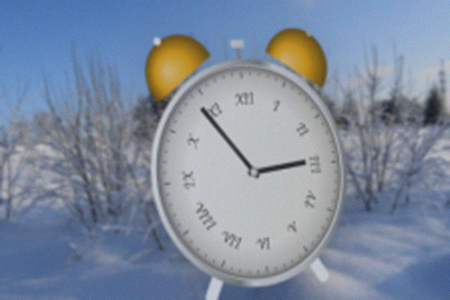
2:54
